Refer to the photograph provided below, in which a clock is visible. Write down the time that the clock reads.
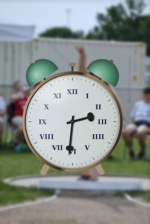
2:31
